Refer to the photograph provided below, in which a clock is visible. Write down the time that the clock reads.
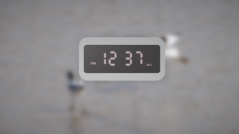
12:37
